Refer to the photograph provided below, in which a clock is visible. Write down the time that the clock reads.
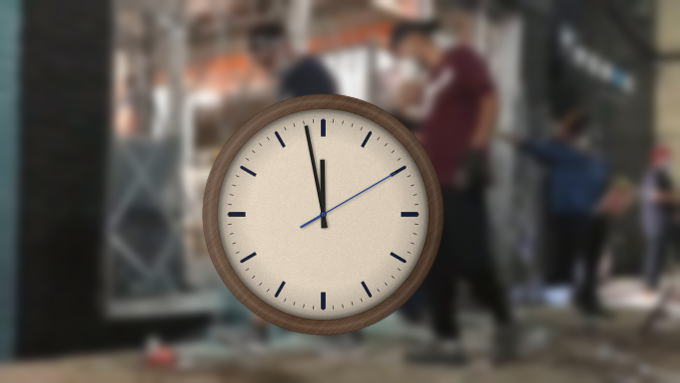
11:58:10
